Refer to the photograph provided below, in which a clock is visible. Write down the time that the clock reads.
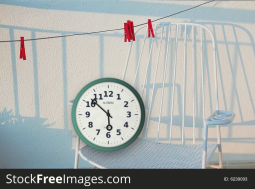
5:52
